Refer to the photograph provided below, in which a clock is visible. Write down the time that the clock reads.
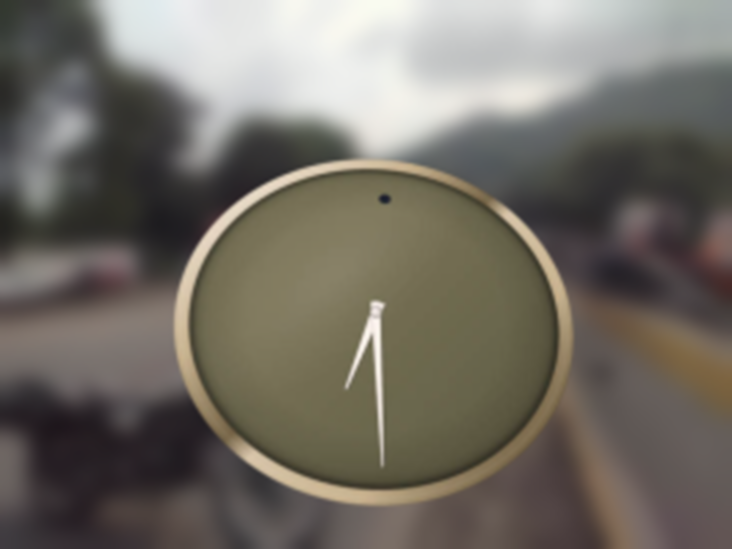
6:29
